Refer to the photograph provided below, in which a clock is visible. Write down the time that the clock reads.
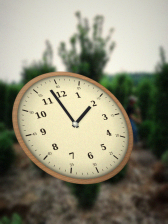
1:58
